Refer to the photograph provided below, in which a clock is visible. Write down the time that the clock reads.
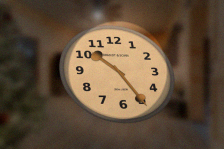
10:25
